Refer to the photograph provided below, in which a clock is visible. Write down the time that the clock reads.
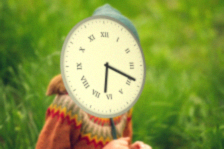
6:19
